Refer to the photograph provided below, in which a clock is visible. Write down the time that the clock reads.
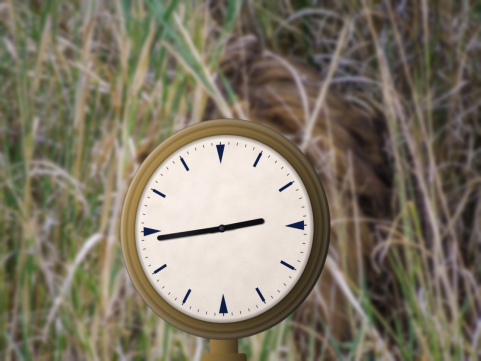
2:44
